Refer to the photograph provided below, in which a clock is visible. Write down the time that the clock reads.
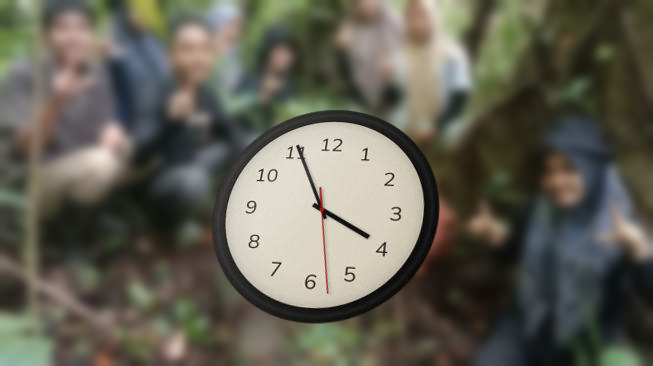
3:55:28
